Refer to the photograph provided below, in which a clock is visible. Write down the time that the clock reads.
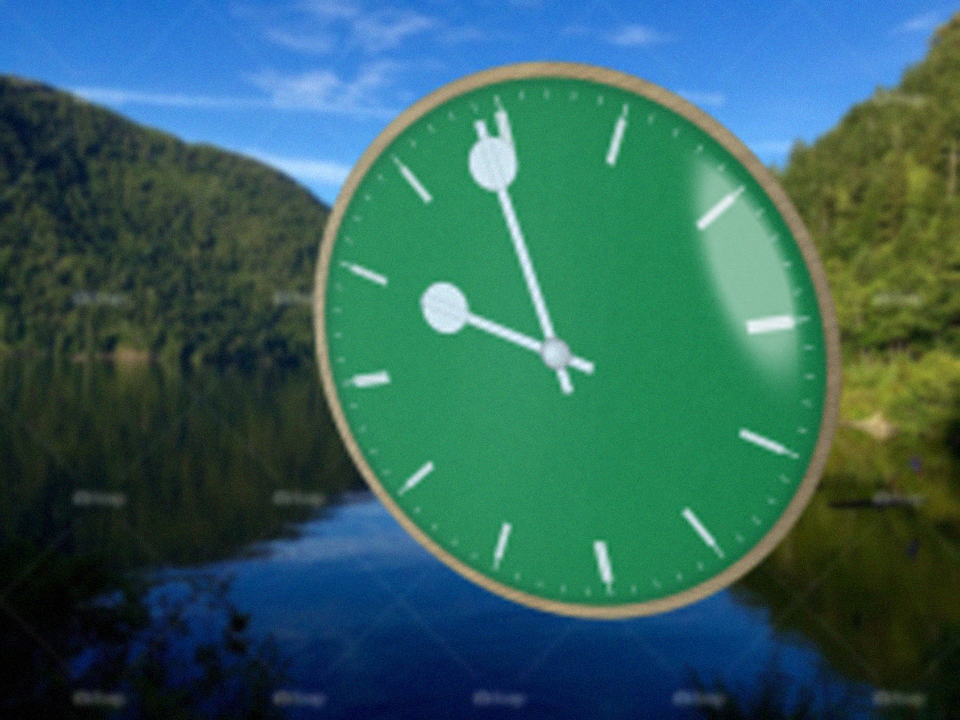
9:59
